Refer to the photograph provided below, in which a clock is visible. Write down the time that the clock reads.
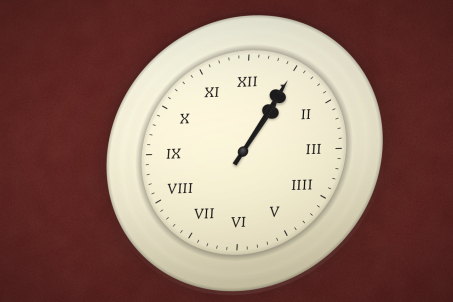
1:05
